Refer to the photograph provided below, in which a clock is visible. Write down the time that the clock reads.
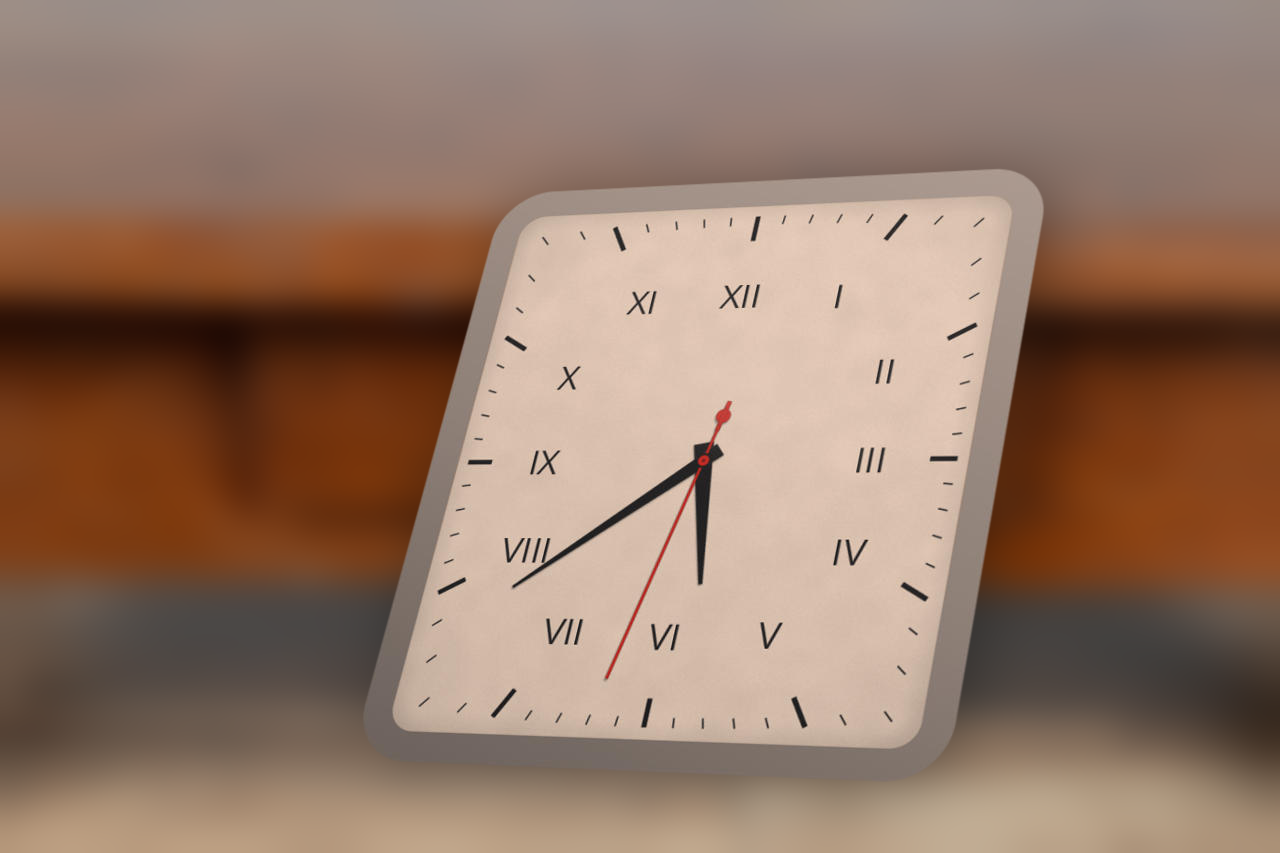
5:38:32
